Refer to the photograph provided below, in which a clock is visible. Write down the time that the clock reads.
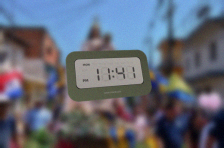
11:41
